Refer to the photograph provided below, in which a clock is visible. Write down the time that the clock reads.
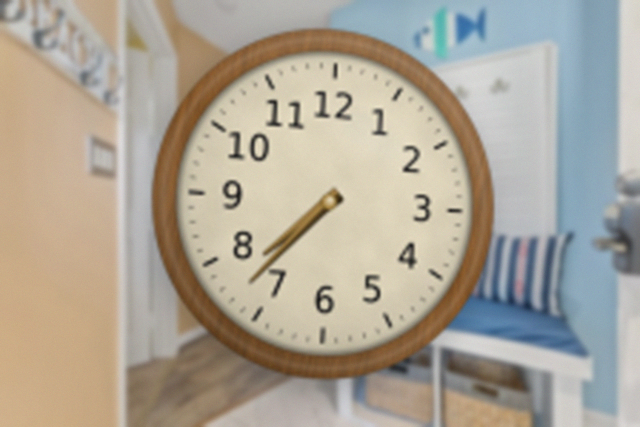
7:37
